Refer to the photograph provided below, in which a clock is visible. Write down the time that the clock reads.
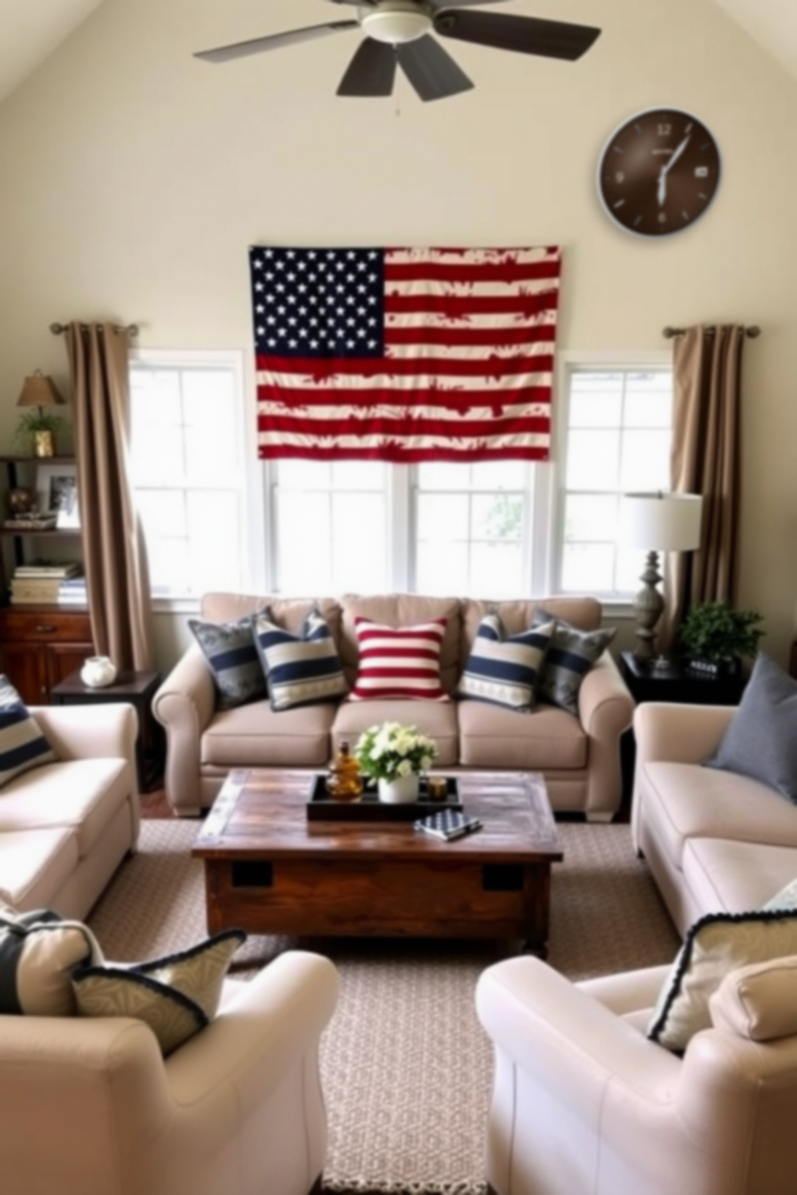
6:06
